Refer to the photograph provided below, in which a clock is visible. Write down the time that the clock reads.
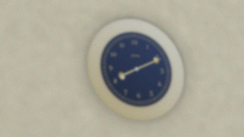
8:11
